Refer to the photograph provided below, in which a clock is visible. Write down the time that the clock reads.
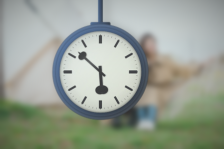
5:52
